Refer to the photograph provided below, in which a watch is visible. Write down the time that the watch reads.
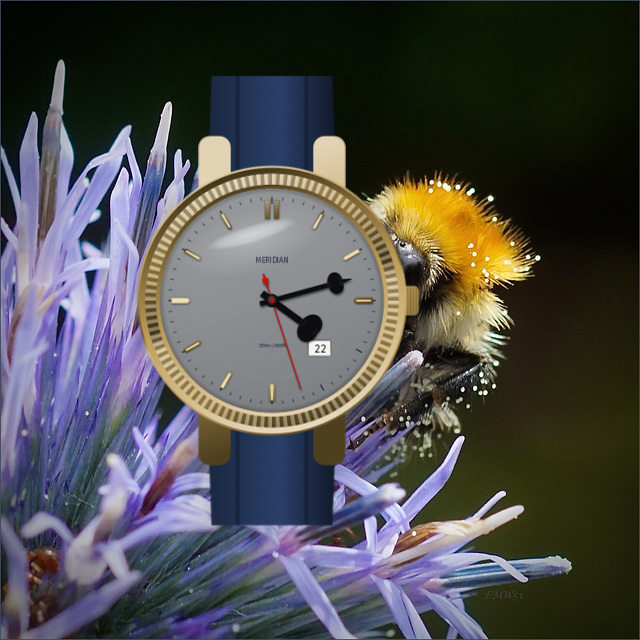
4:12:27
